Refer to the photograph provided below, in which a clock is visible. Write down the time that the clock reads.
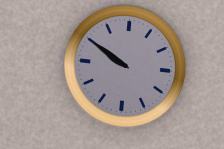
9:50
